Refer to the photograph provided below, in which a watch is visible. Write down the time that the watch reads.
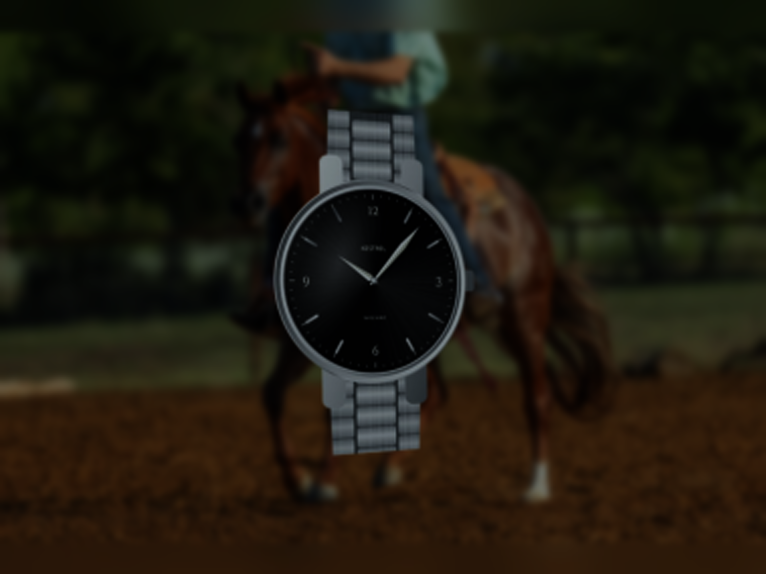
10:07
